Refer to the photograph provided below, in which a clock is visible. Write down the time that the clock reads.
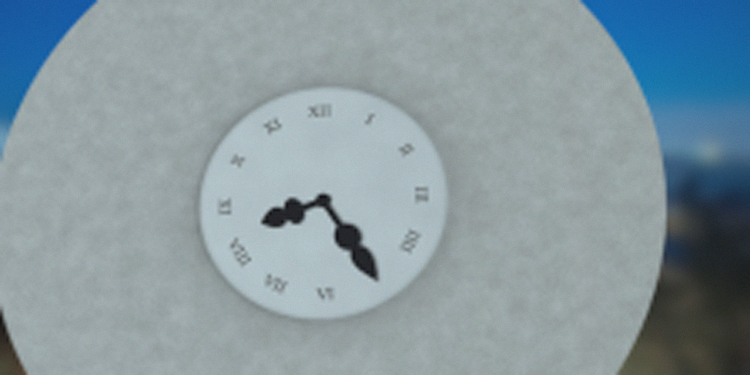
8:25
